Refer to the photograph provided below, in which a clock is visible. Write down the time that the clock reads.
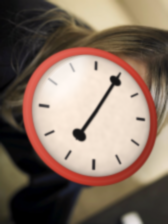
7:05
